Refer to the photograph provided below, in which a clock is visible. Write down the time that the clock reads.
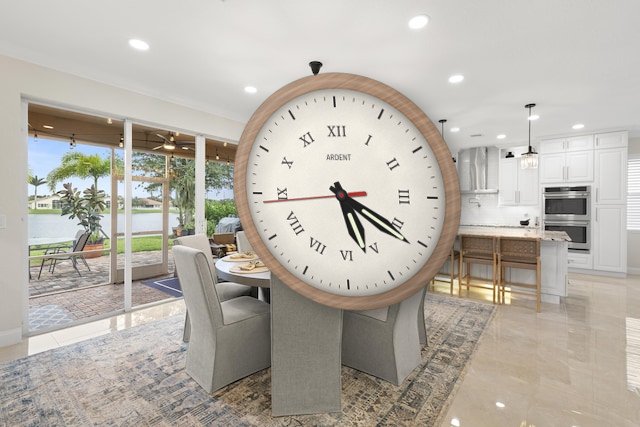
5:20:44
